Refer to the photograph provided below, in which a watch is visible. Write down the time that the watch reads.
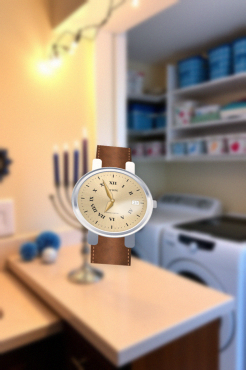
6:56
